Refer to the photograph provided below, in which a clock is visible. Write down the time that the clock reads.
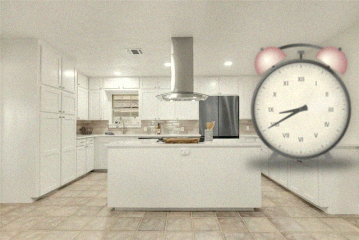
8:40
